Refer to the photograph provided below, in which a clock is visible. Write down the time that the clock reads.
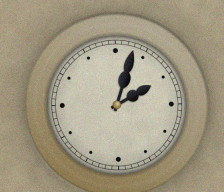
2:03
